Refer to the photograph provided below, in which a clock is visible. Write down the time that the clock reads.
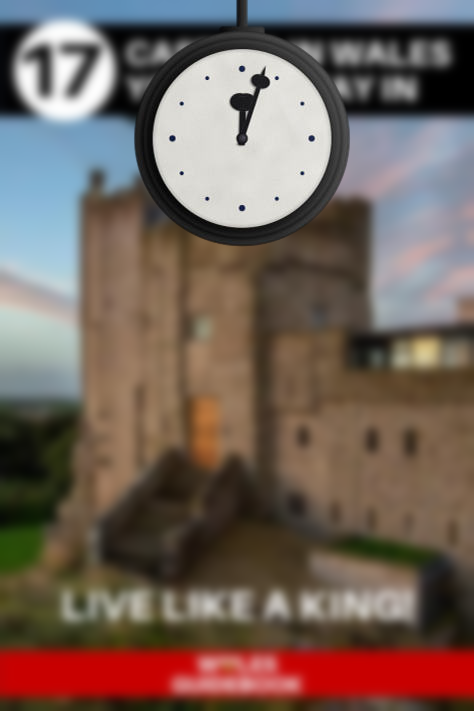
12:03
